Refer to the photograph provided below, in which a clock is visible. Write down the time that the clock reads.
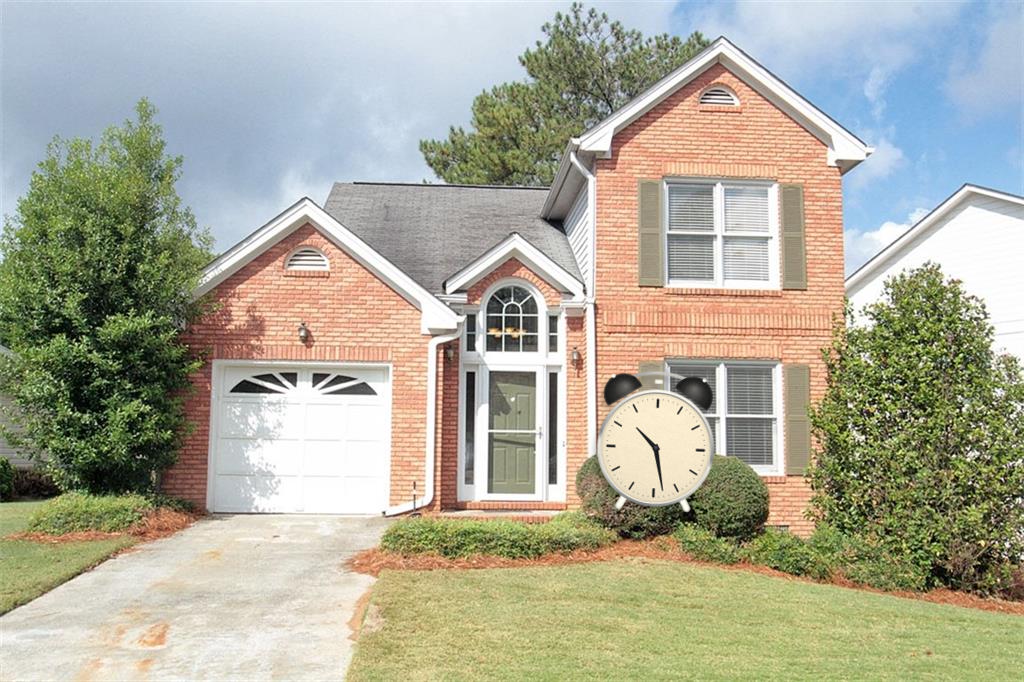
10:28
